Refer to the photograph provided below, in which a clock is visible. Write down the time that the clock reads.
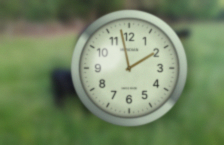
1:58
